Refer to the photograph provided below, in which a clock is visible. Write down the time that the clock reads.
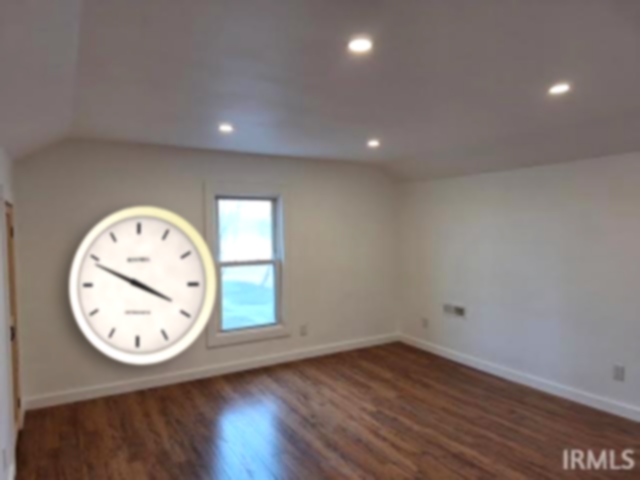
3:49
